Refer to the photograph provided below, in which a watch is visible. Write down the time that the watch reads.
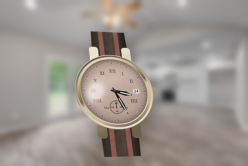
3:26
